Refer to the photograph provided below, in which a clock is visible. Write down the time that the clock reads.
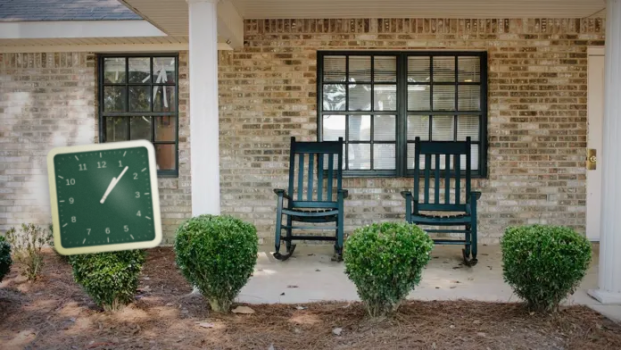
1:07
